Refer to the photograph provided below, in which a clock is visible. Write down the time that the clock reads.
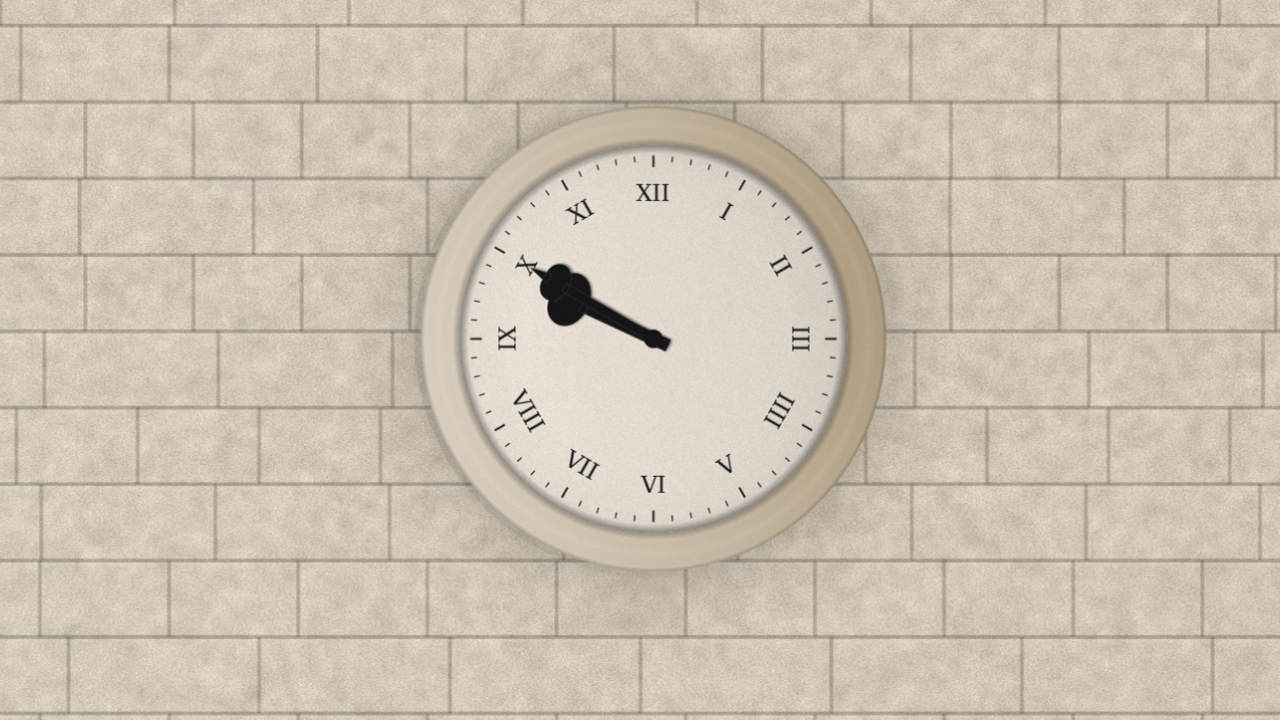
9:50
